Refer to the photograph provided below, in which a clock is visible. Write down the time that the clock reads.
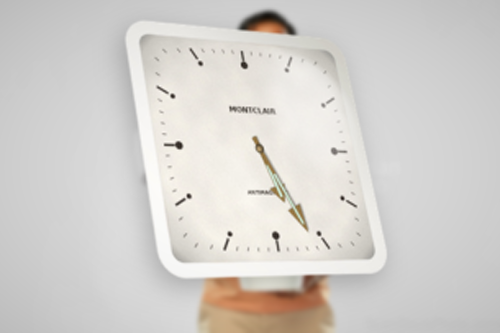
5:26
